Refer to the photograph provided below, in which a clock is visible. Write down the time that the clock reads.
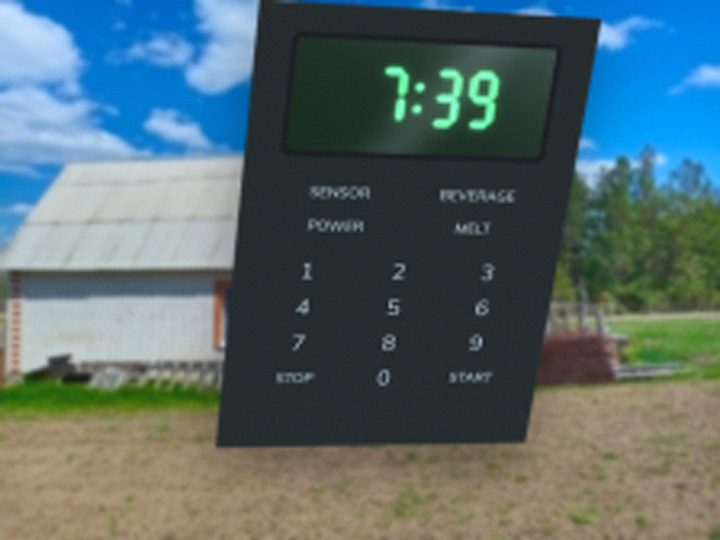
7:39
